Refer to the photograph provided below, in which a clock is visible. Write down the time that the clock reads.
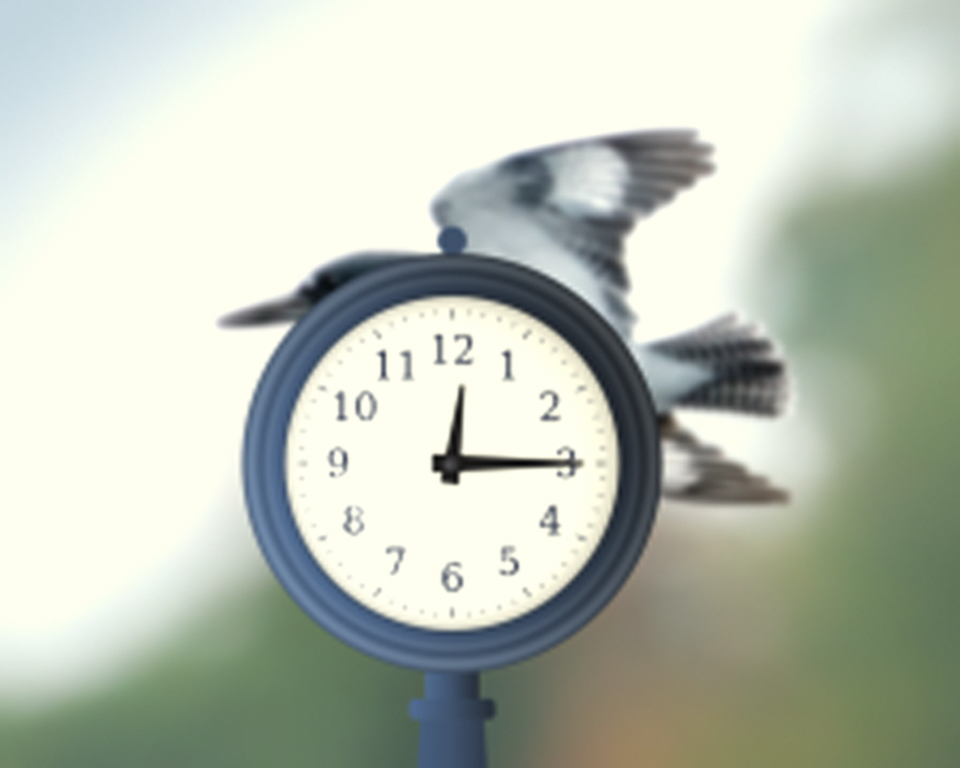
12:15
